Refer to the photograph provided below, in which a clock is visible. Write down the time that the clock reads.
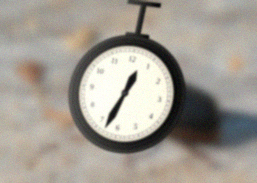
12:33
